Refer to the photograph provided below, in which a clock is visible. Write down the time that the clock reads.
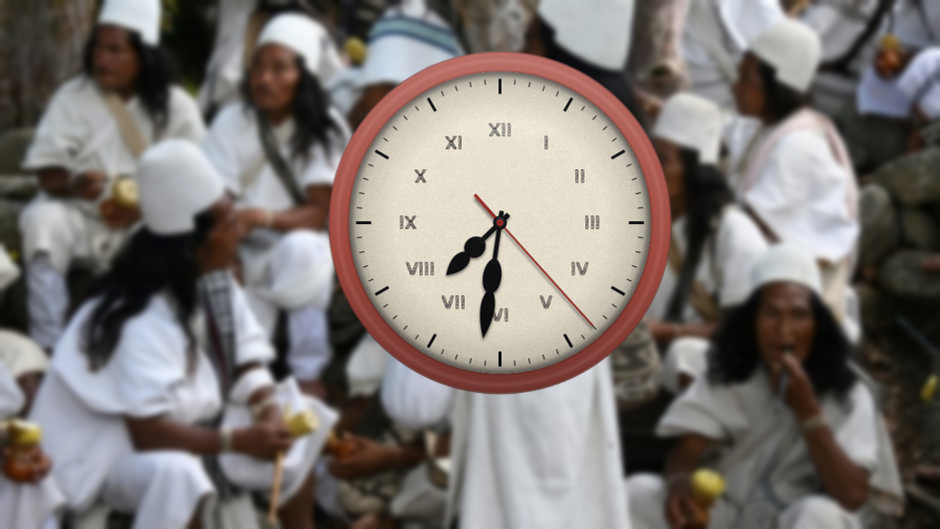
7:31:23
